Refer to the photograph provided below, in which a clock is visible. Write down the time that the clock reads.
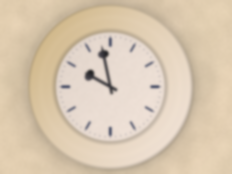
9:58
